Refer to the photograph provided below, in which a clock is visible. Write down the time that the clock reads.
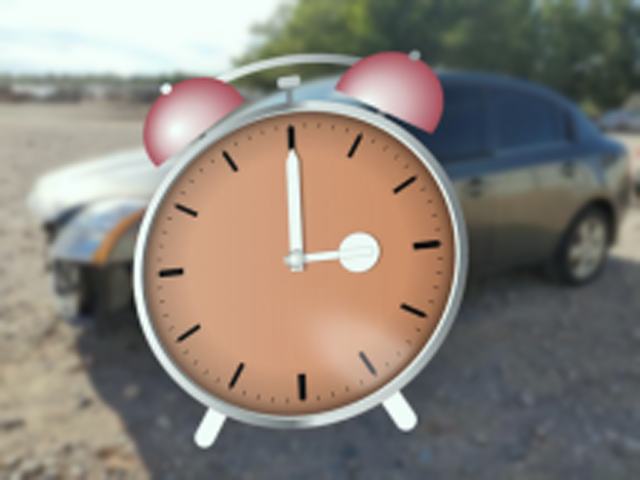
3:00
